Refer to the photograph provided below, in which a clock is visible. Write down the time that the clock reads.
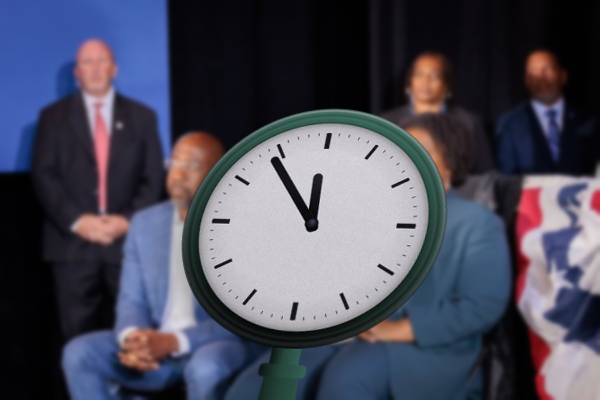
11:54
